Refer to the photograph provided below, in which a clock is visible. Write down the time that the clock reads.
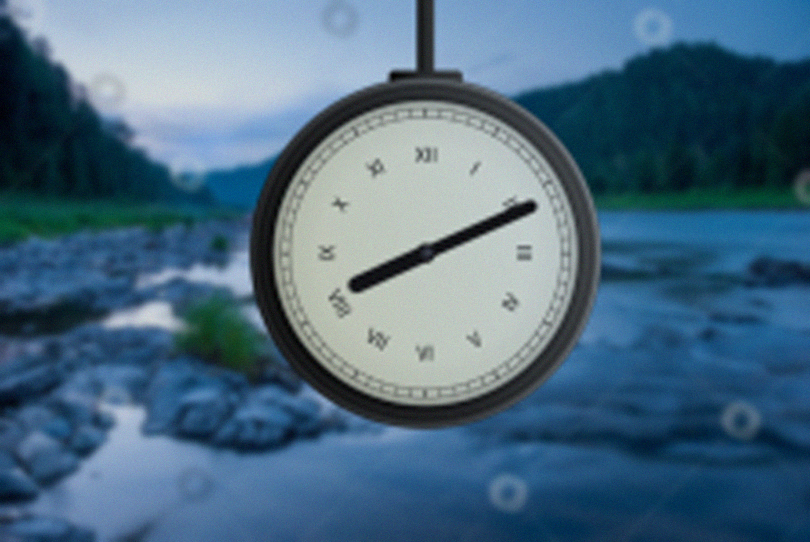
8:11
